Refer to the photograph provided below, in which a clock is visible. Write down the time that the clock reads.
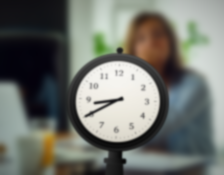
8:40
